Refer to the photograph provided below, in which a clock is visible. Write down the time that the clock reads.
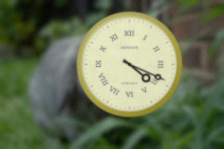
4:19
